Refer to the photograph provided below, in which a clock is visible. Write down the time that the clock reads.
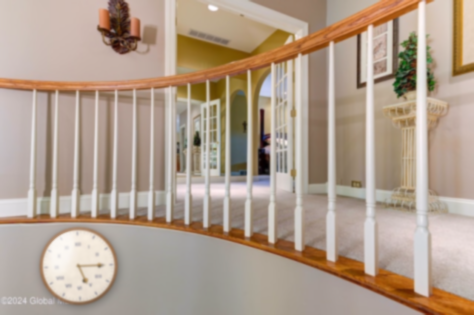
5:15
